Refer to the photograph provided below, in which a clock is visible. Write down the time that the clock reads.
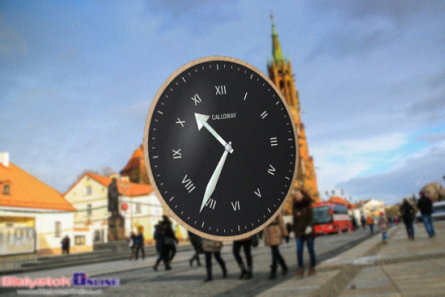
10:36
